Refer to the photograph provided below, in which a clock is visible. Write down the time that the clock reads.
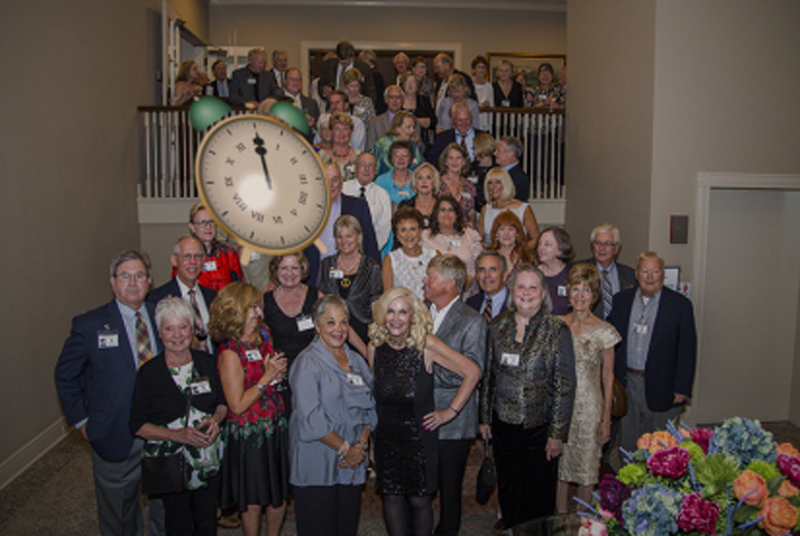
12:00
